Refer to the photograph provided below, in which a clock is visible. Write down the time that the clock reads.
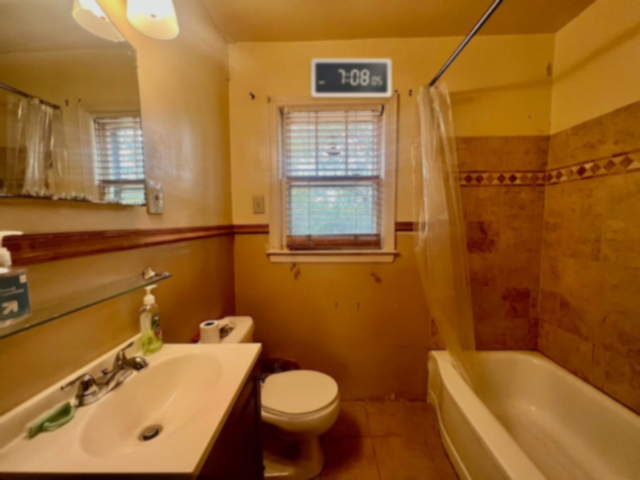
7:08
